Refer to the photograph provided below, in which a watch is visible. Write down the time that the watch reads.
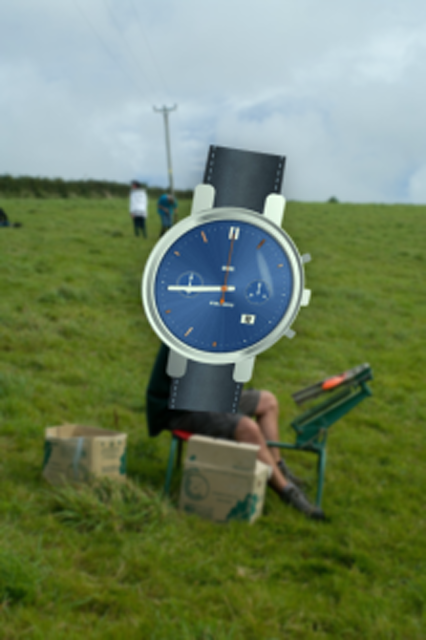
8:44
